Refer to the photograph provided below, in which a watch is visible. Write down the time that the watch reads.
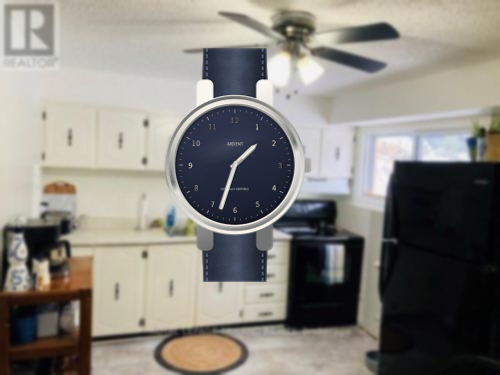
1:33
